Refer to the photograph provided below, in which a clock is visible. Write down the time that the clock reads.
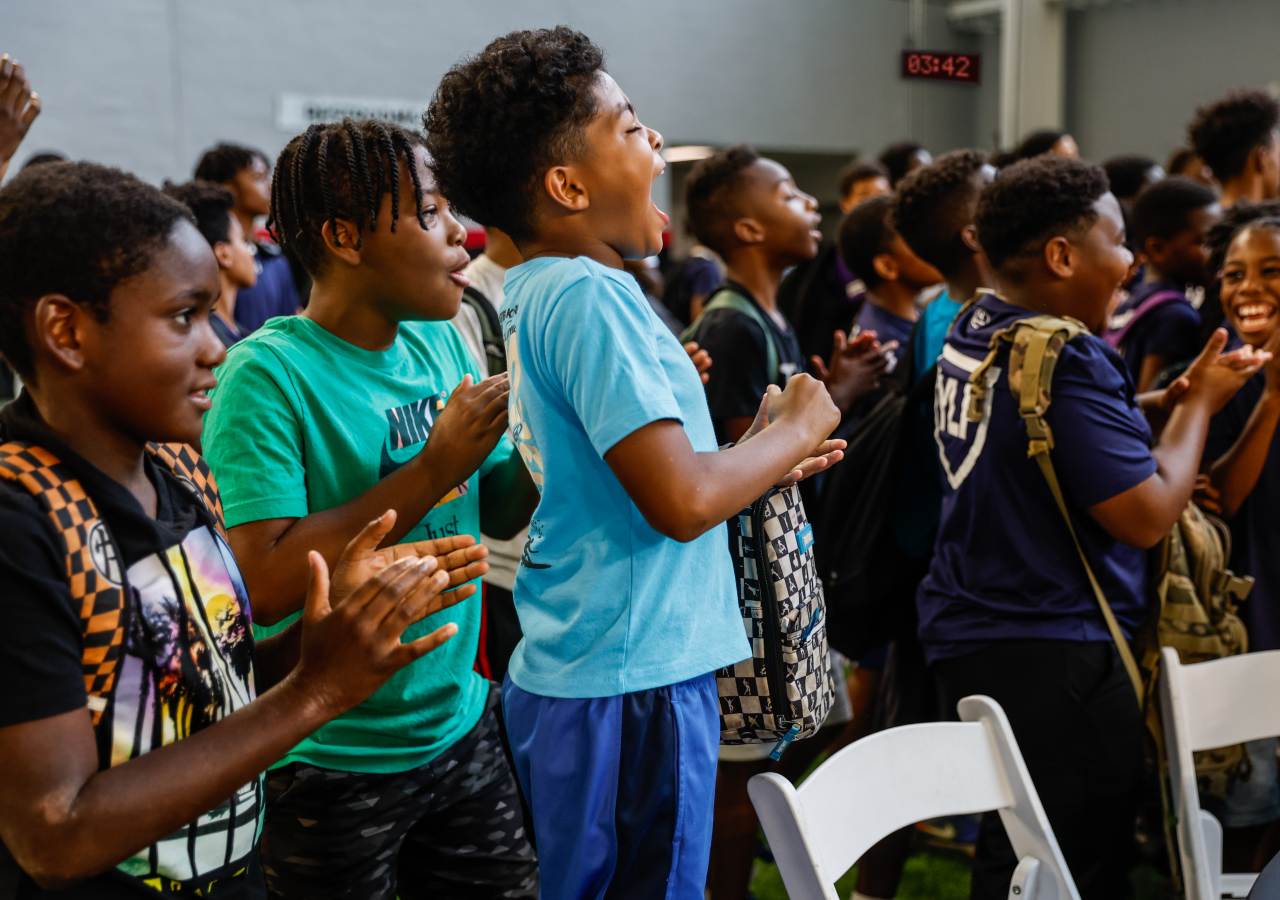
3:42
